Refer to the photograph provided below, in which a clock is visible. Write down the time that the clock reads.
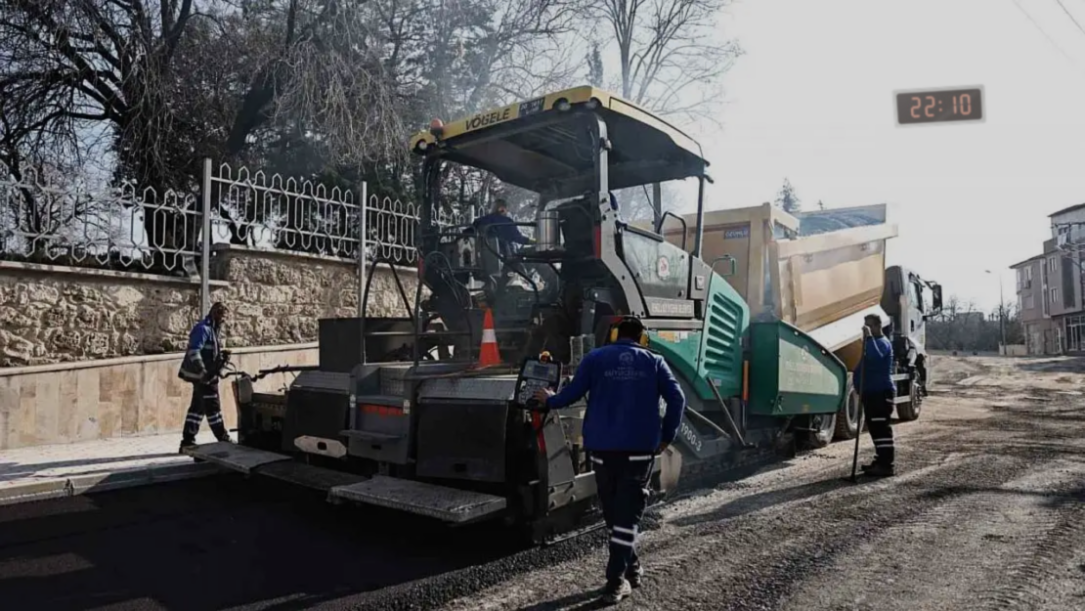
22:10
